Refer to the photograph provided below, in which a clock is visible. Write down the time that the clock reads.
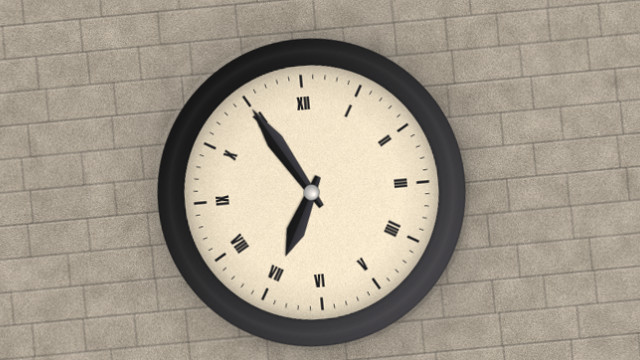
6:55
